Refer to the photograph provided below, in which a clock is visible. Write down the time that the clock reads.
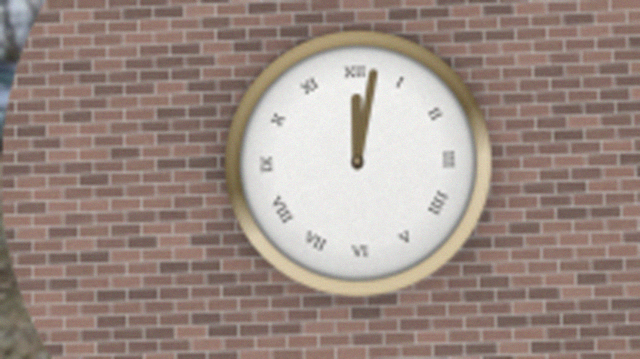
12:02
